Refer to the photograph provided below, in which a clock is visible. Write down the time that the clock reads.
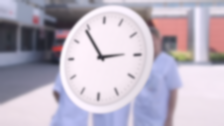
2:54
